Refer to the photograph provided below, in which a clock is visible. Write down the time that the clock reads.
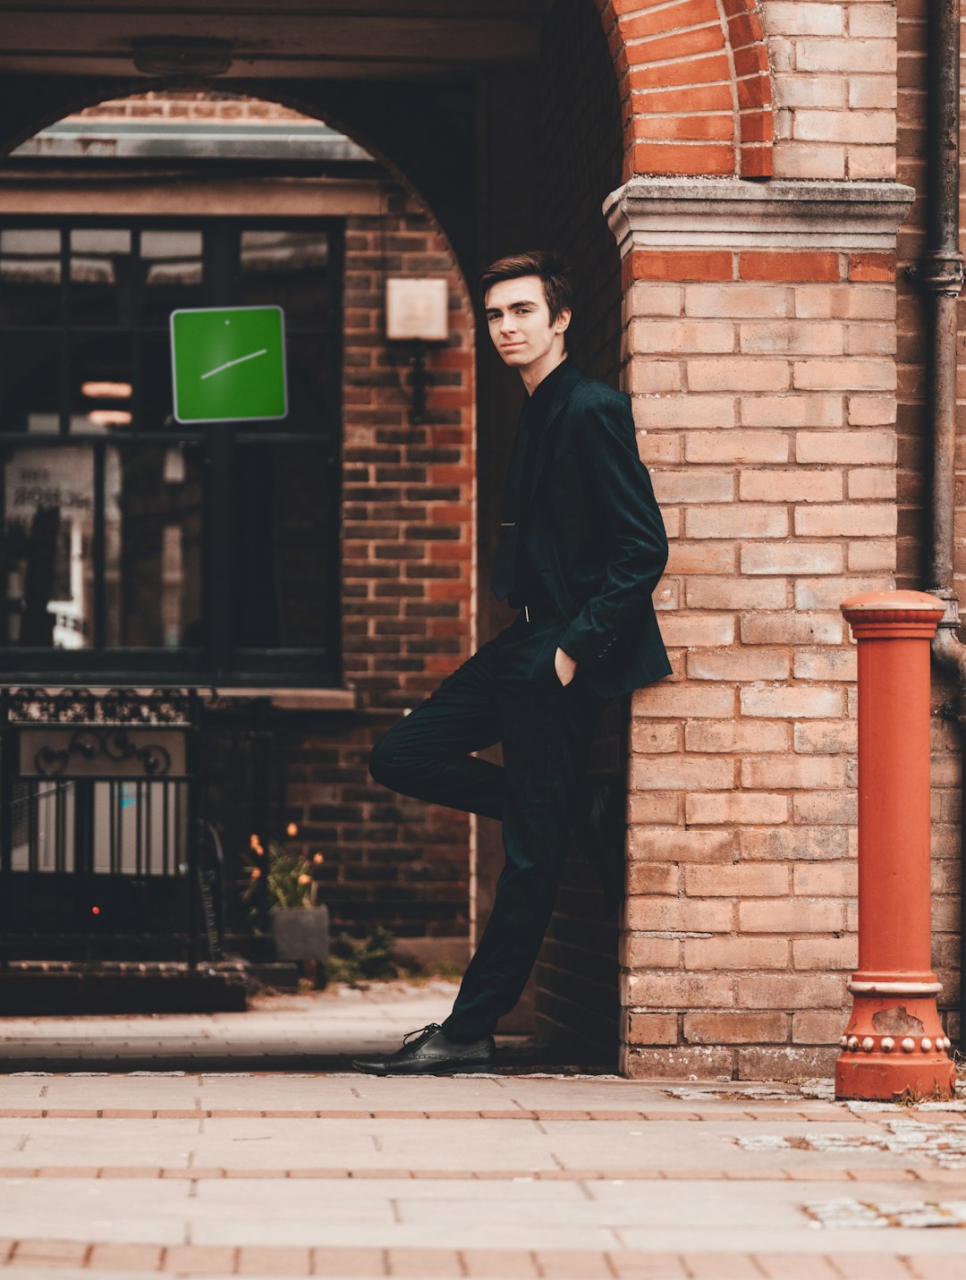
8:12
